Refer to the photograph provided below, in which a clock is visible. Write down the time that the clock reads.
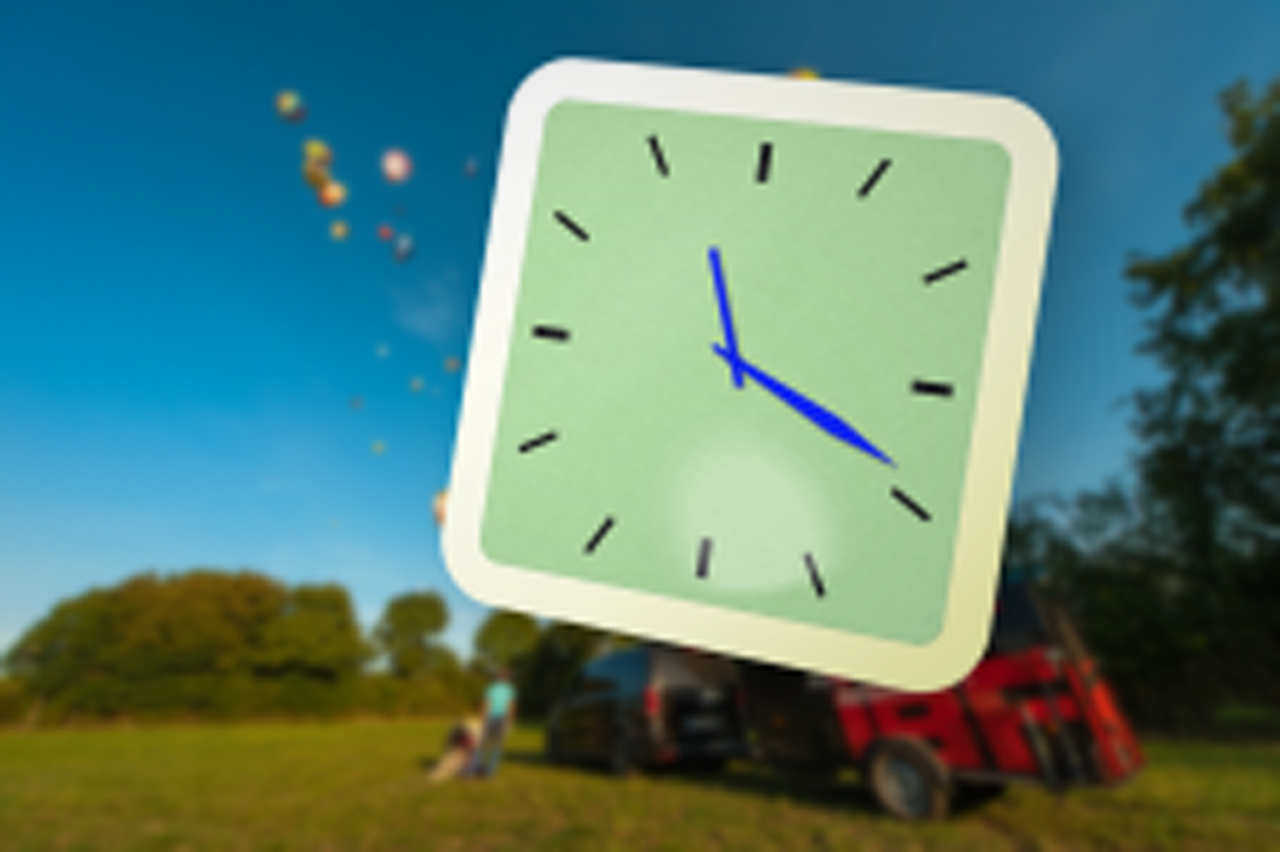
11:19
